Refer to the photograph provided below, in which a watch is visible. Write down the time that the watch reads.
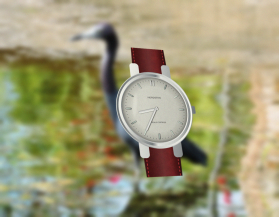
8:35
